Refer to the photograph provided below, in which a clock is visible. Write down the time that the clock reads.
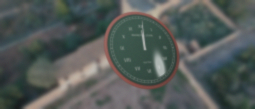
12:01
